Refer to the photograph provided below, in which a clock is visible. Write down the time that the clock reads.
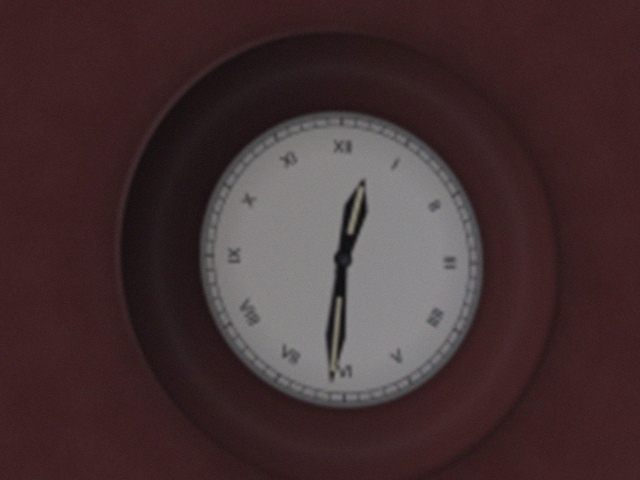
12:31
